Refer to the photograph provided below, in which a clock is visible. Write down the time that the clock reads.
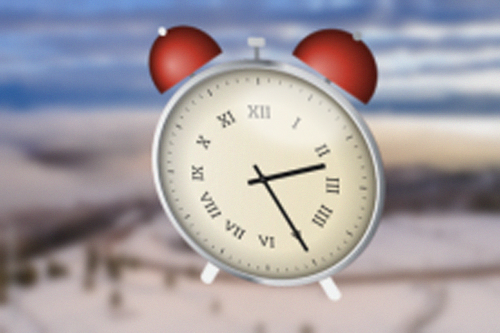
2:25
